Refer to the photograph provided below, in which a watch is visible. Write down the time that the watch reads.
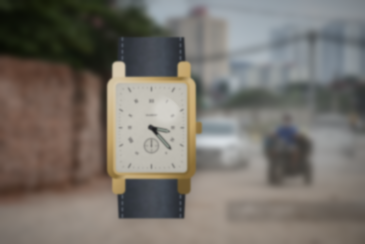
3:23
